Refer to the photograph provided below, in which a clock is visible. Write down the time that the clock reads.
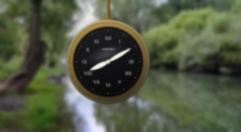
8:10
